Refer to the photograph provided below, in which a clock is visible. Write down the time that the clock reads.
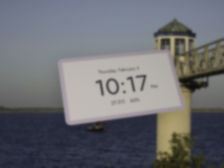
10:17
